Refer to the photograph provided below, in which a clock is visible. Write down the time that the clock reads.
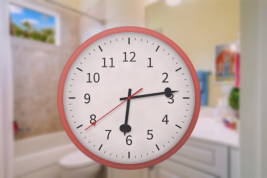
6:13:39
